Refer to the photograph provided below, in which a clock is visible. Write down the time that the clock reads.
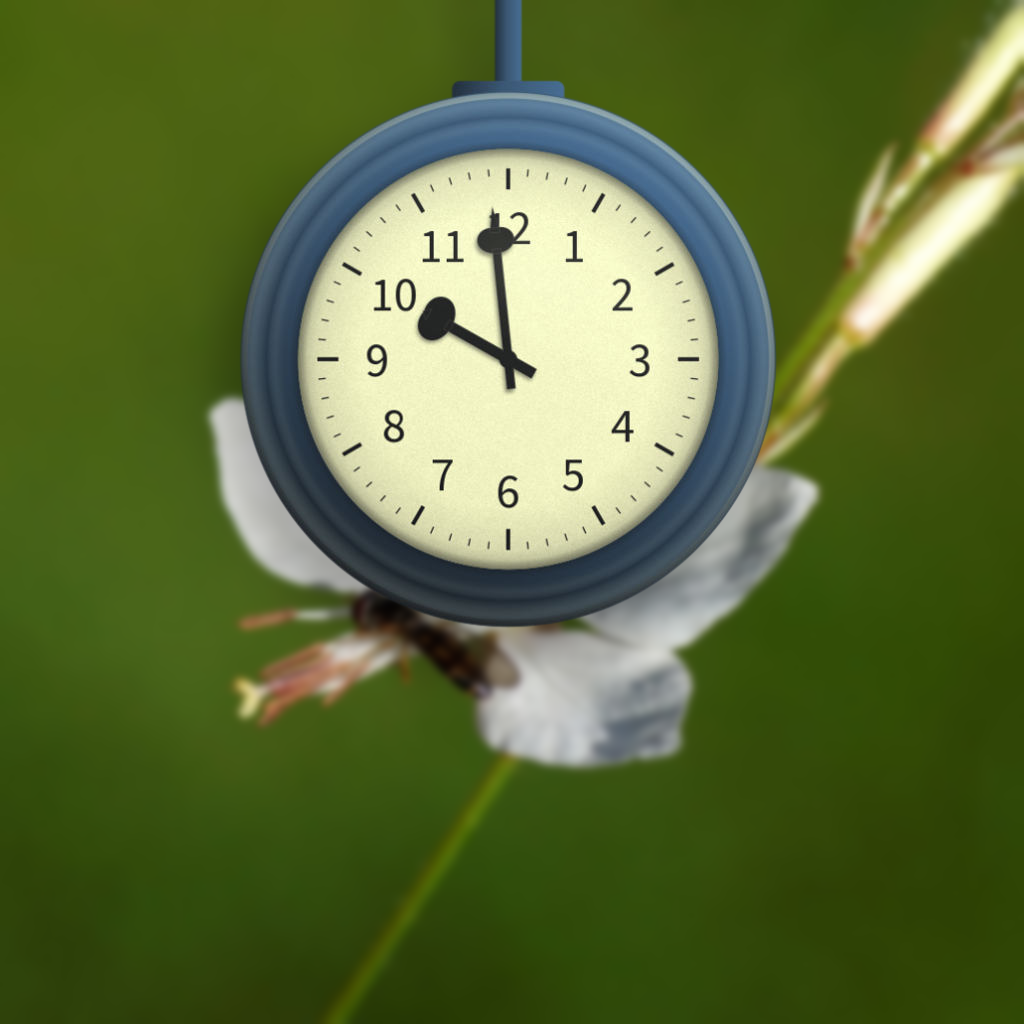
9:59
